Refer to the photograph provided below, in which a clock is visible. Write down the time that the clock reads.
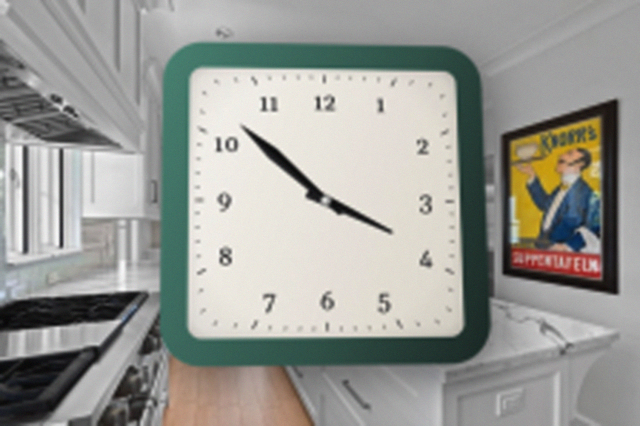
3:52
